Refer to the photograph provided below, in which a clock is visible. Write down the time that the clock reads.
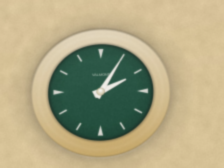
2:05
